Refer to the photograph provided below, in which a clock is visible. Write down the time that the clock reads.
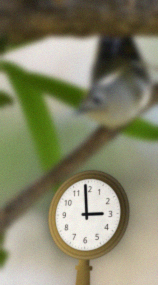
2:59
